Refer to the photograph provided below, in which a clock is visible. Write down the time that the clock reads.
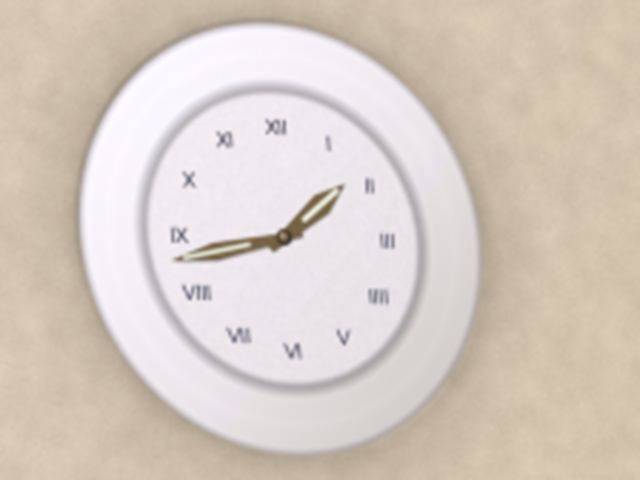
1:43
